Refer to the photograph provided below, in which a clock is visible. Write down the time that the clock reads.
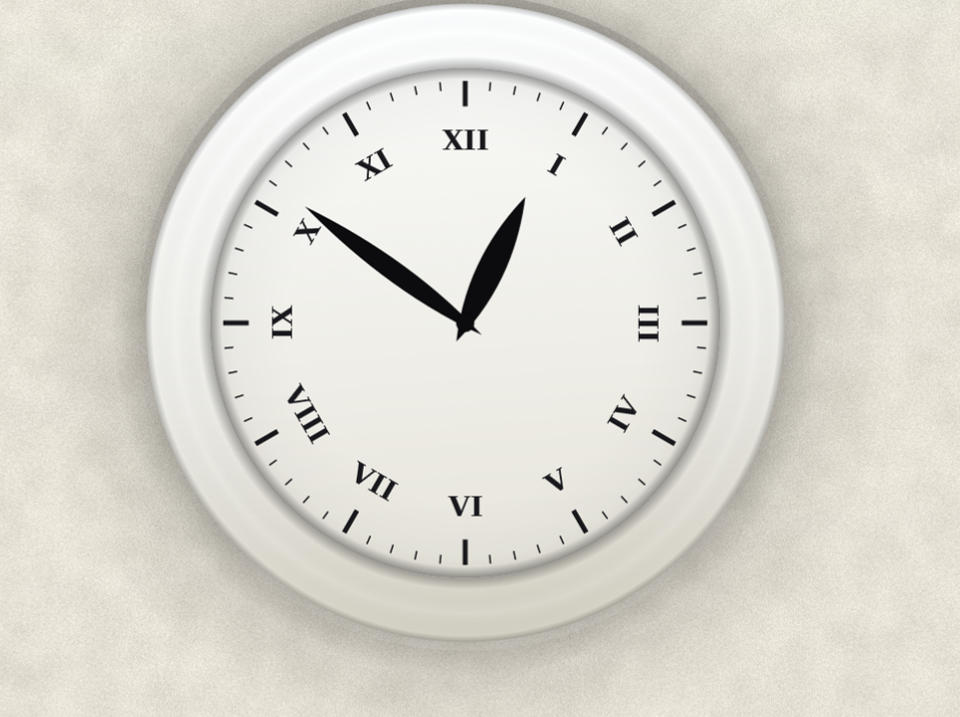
12:51
